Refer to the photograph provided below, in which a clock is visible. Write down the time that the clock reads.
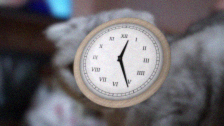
12:26
